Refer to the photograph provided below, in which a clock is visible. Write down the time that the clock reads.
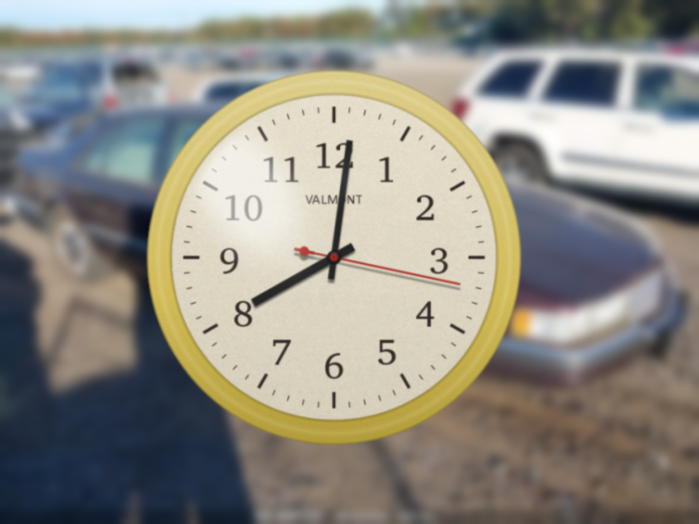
8:01:17
